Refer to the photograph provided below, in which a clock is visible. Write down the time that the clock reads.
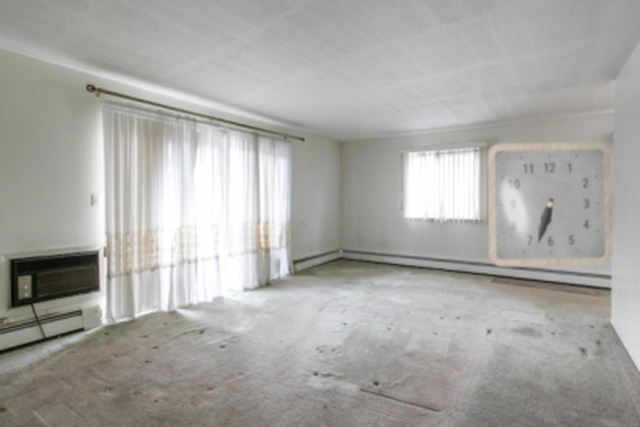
6:33
